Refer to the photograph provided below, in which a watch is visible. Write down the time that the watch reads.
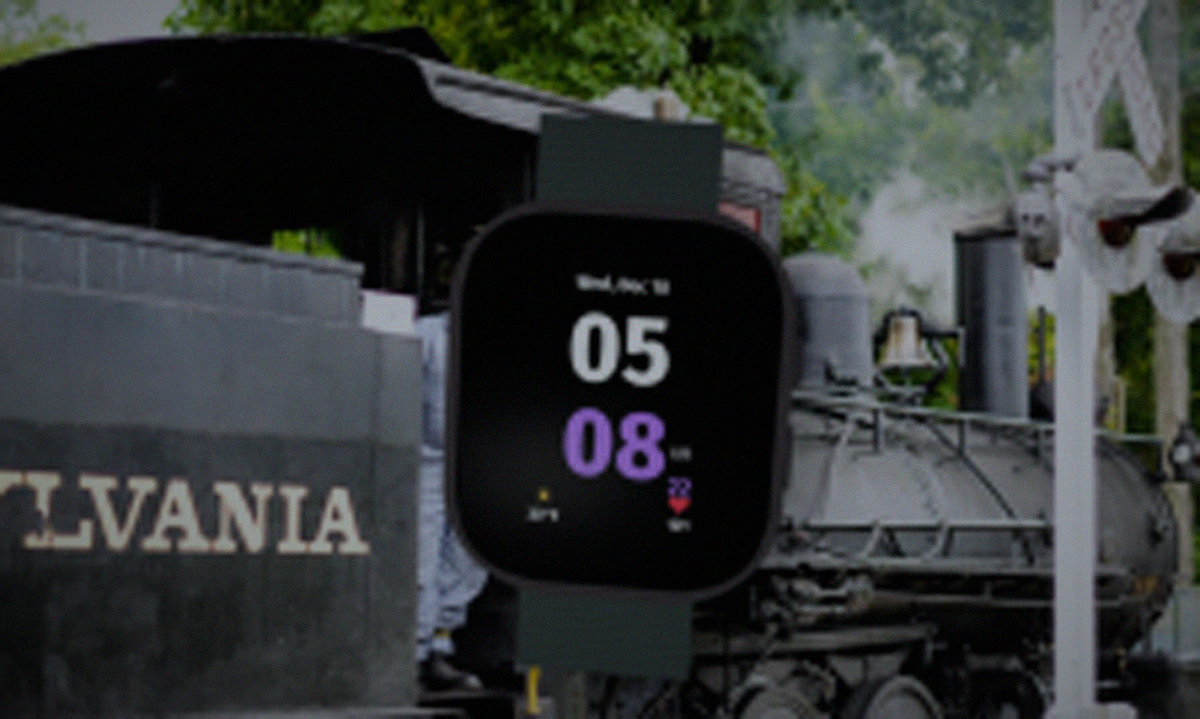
5:08
